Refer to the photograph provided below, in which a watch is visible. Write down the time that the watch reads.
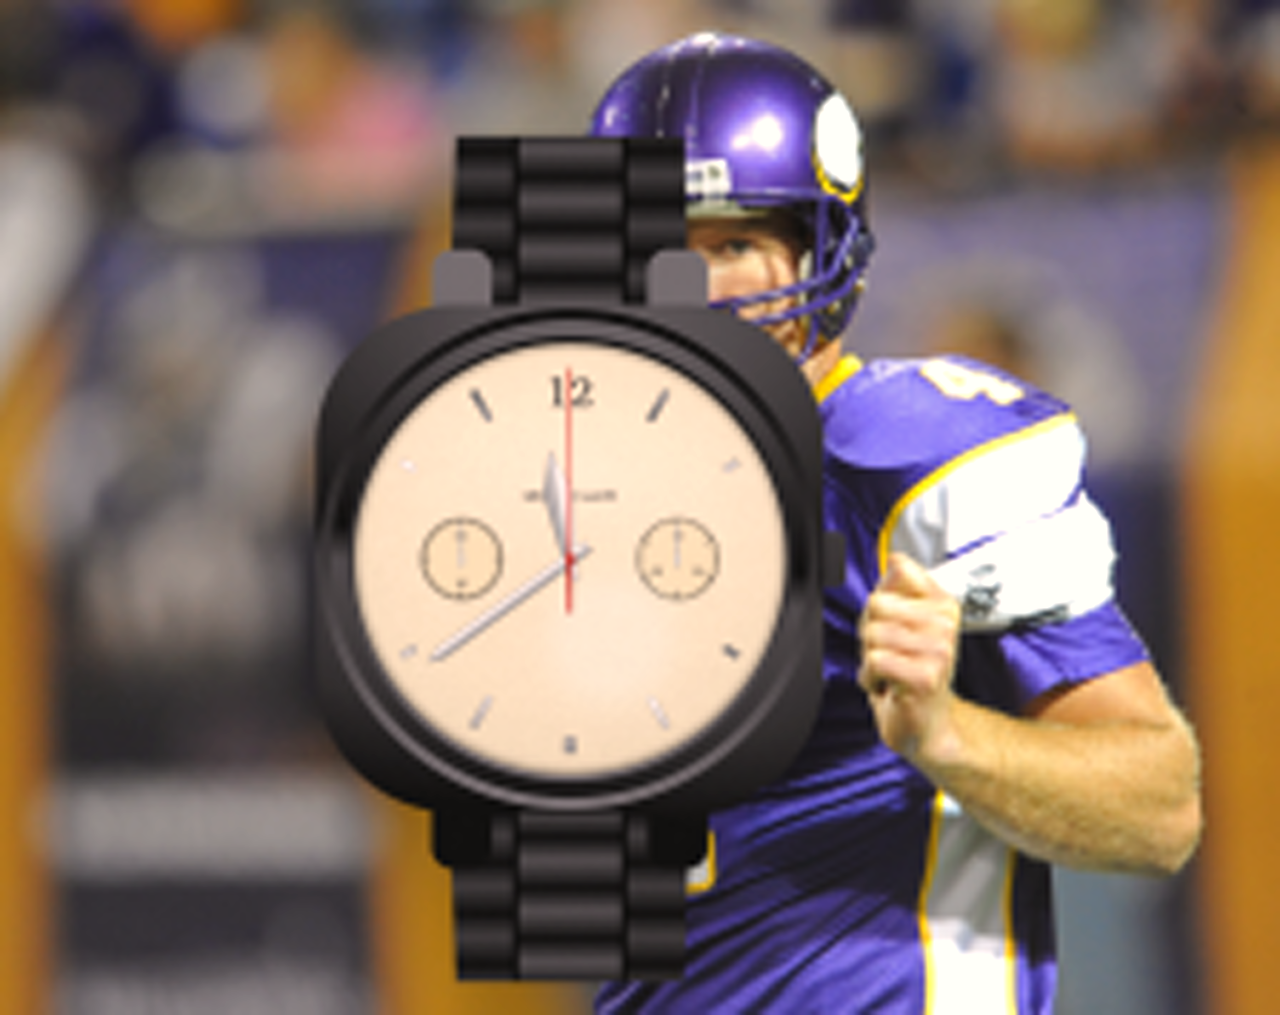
11:39
